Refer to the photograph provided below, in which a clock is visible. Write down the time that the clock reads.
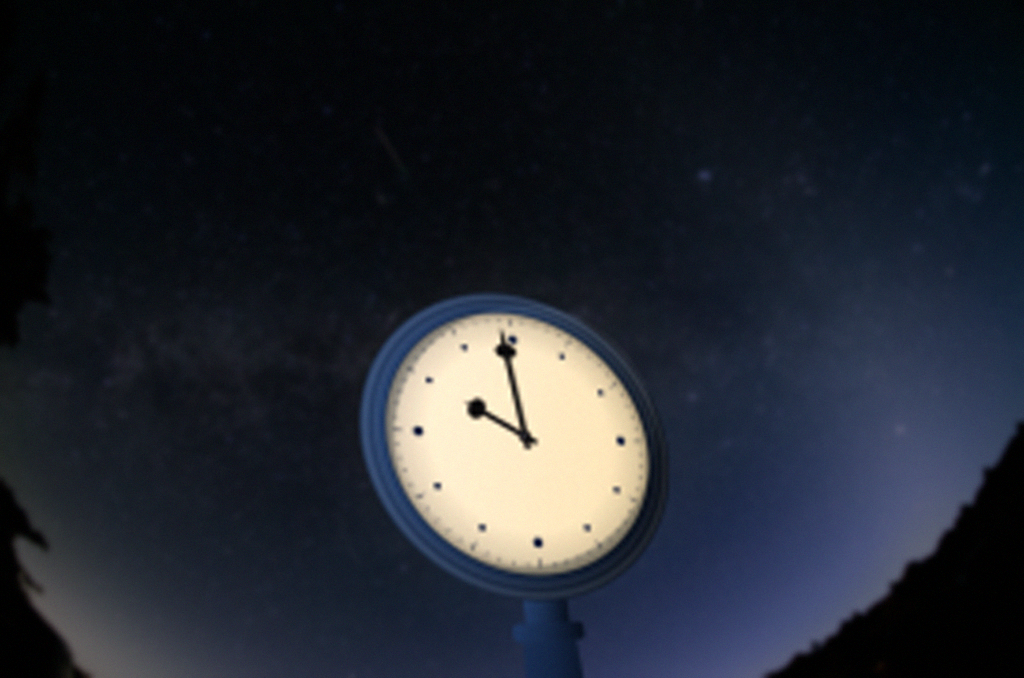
9:59
